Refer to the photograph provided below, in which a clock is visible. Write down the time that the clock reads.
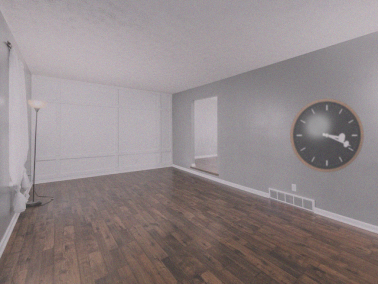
3:19
